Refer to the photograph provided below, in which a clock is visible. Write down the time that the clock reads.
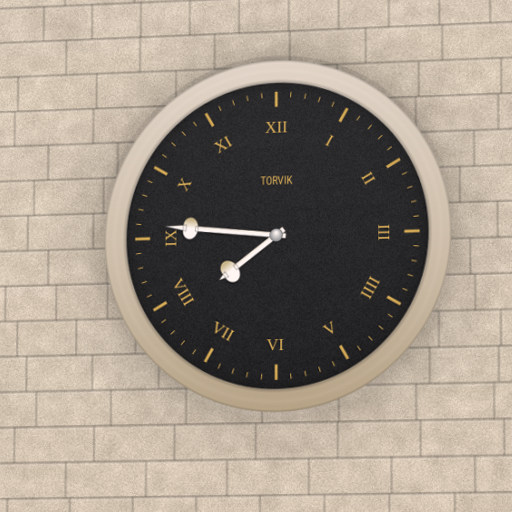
7:46
